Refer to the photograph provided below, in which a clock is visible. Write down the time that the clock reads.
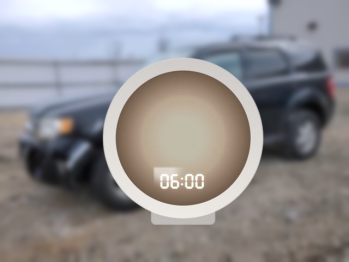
6:00
